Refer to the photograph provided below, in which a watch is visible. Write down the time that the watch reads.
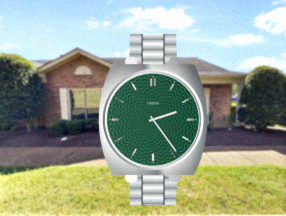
2:24
